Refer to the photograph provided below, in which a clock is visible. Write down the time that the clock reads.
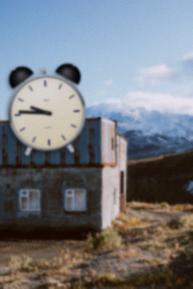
9:46
